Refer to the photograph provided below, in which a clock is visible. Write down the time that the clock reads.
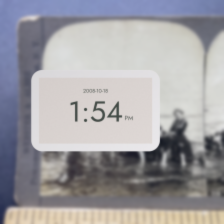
1:54
